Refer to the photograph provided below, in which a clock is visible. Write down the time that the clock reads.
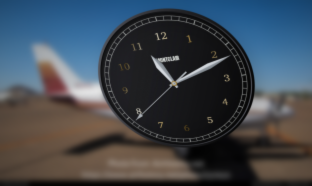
11:11:39
